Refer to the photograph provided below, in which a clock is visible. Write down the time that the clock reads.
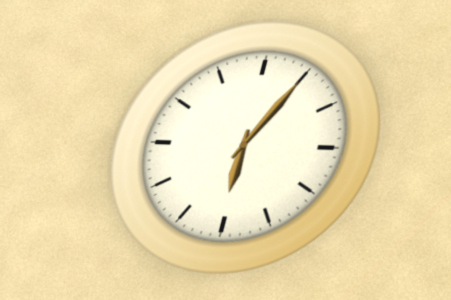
6:05
